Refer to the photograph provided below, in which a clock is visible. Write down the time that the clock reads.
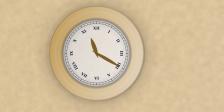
11:20
